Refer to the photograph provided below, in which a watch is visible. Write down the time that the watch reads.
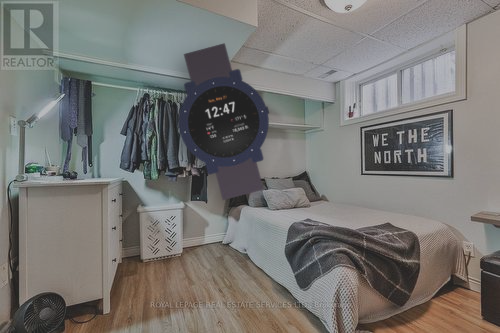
12:47
